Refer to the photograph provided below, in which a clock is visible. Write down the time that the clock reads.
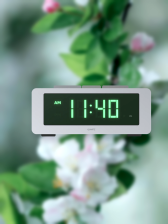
11:40
